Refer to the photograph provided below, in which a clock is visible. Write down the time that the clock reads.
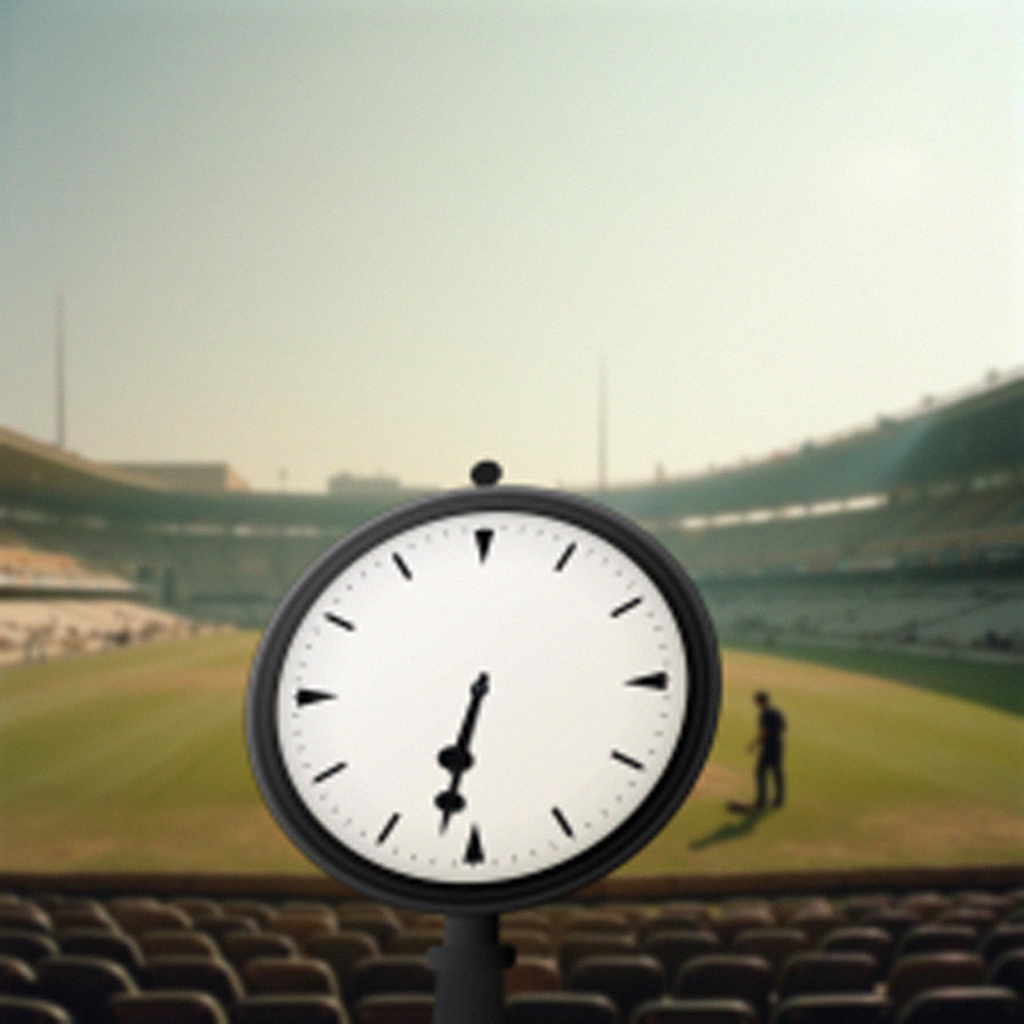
6:32
